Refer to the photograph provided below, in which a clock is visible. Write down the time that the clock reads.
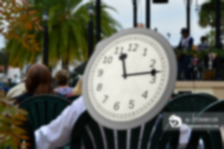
11:13
